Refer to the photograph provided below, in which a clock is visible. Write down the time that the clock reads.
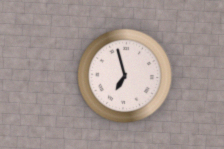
6:57
